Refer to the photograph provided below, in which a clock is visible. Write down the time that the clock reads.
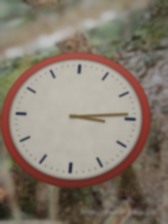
3:14
